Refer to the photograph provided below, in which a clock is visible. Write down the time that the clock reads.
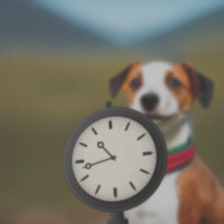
10:43
